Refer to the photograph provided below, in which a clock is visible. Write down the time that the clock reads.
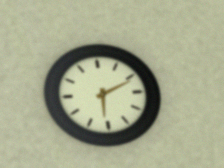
6:11
